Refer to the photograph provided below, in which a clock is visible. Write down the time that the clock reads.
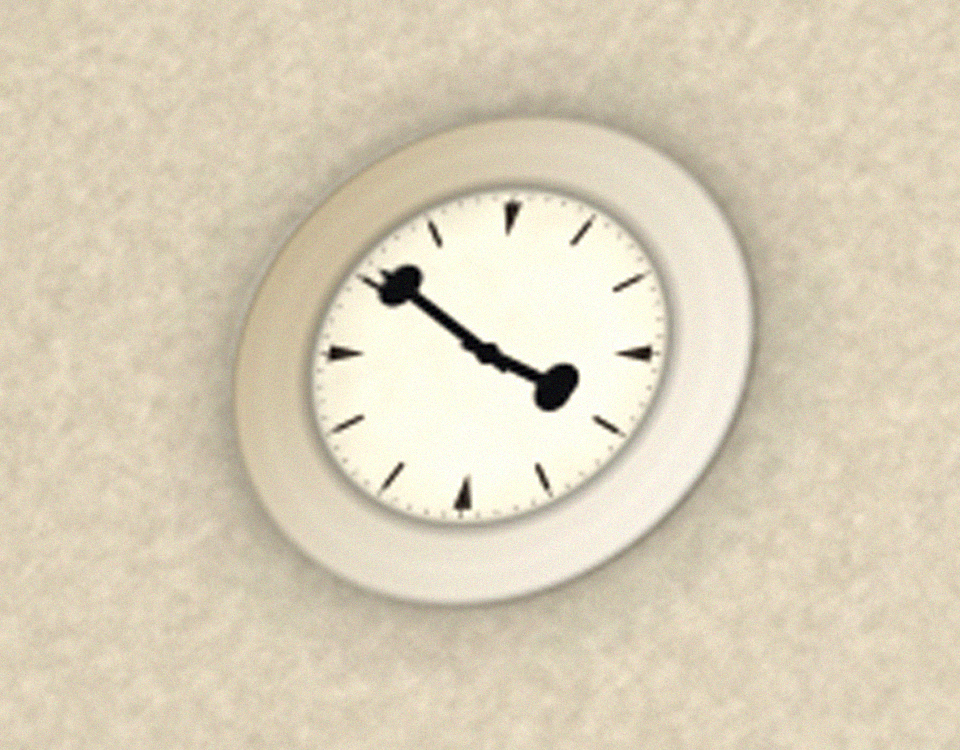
3:51
